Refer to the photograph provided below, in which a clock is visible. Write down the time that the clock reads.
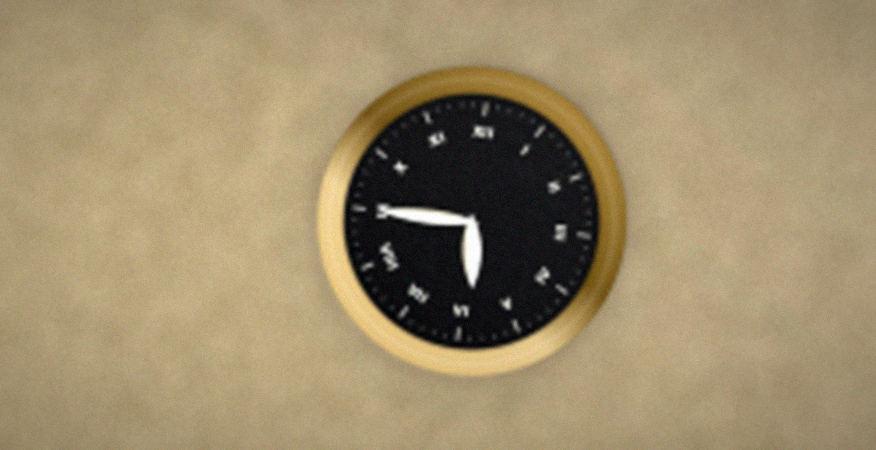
5:45
